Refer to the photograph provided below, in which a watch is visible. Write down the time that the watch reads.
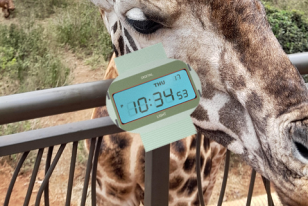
10:34:53
